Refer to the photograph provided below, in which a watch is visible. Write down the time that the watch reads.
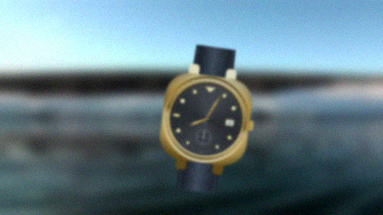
8:04
